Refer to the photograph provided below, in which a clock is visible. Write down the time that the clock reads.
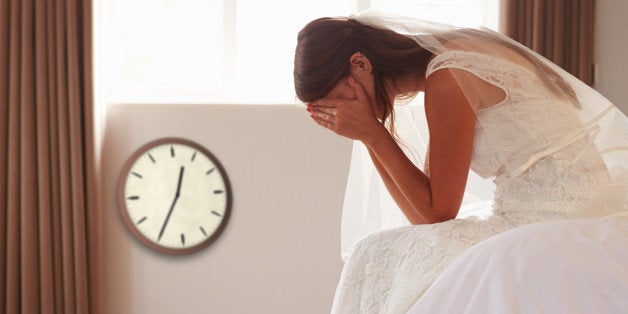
12:35
